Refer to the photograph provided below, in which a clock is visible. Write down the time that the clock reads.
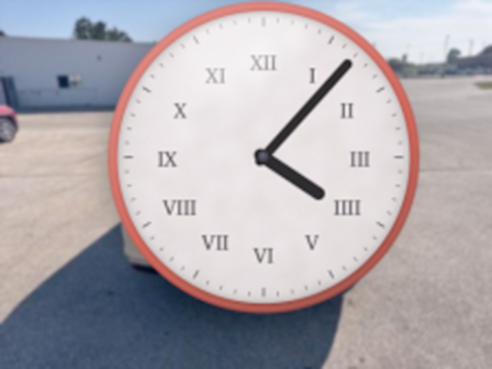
4:07
